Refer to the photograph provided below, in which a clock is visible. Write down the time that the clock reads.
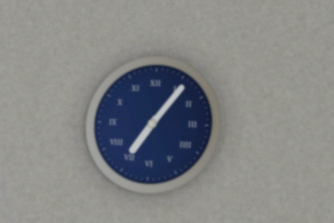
7:06
